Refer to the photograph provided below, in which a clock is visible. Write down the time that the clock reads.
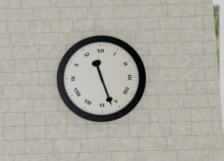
11:27
